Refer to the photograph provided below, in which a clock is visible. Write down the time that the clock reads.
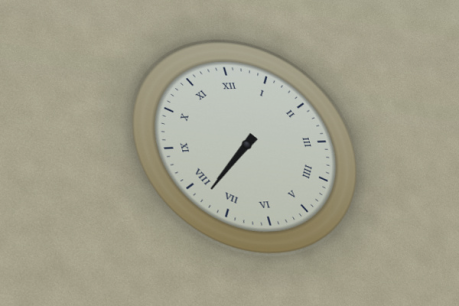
7:38
